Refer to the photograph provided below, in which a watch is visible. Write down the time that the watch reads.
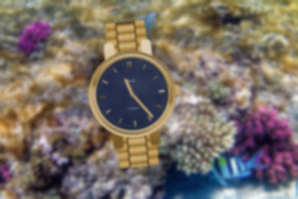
11:24
